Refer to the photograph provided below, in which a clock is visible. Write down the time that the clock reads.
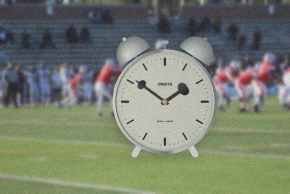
1:51
